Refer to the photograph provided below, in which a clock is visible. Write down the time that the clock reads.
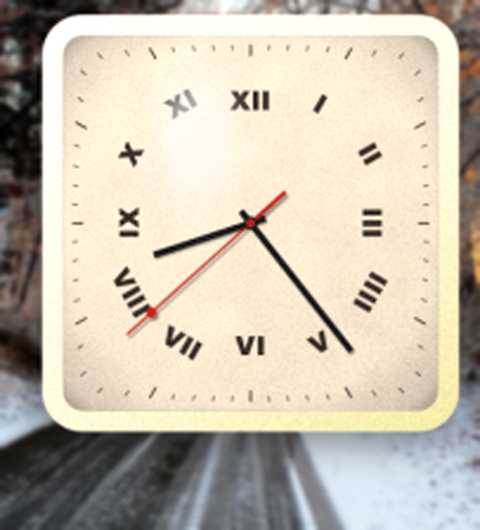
8:23:38
